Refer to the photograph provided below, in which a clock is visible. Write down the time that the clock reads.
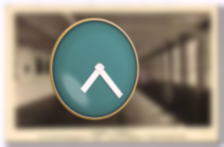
7:23
